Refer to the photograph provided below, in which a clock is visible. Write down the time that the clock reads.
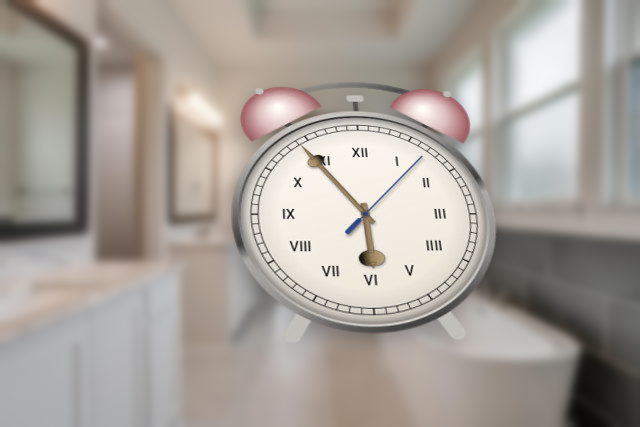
5:54:07
